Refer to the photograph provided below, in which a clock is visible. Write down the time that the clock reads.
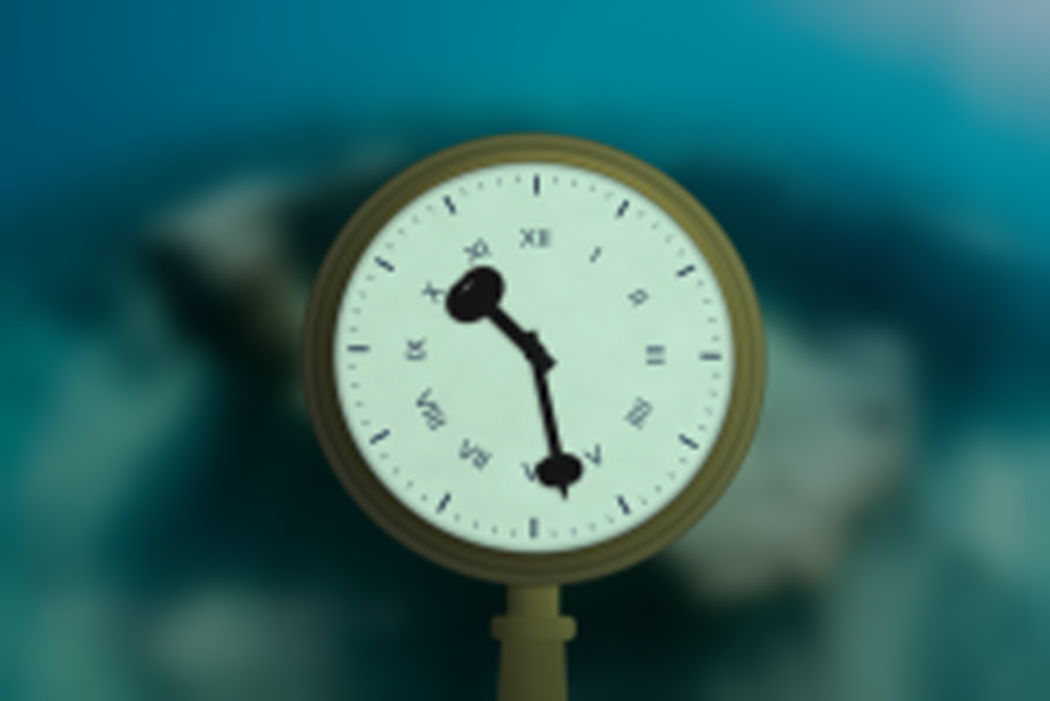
10:28
